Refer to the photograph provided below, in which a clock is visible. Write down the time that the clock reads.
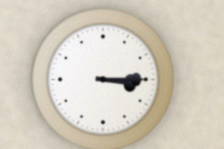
3:15
